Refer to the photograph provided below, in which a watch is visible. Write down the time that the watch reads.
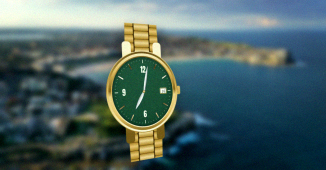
7:02
